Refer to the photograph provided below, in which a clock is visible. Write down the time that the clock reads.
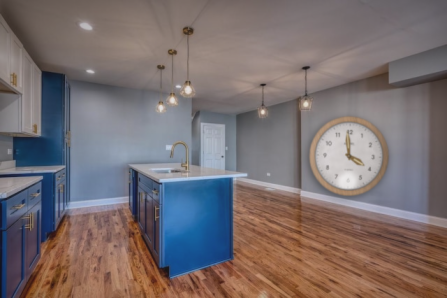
3:59
